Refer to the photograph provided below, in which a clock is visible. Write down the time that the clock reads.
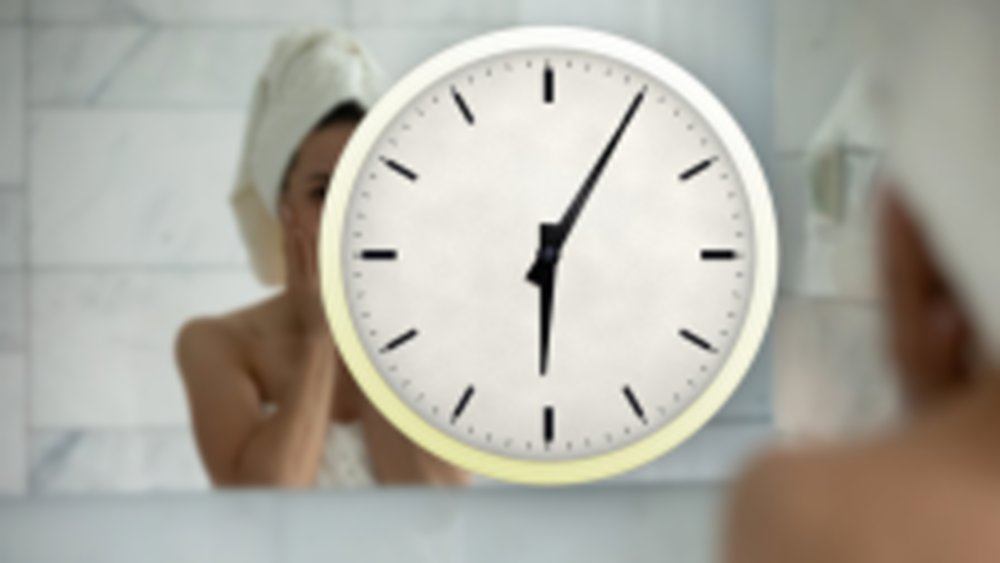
6:05
